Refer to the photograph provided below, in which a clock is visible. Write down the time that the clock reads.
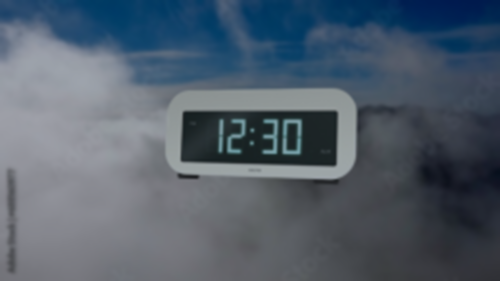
12:30
